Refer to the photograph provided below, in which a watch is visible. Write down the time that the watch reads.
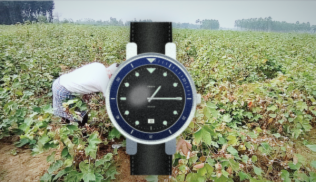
1:15
